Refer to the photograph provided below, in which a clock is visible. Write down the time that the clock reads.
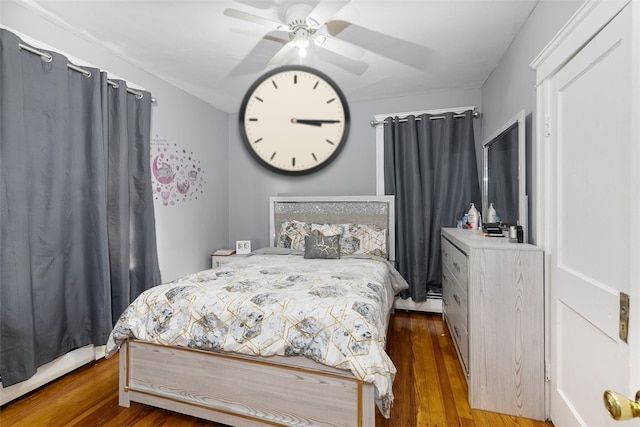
3:15
